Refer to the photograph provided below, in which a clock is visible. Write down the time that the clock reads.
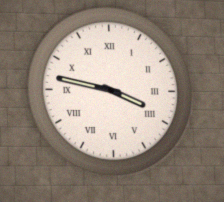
3:47
